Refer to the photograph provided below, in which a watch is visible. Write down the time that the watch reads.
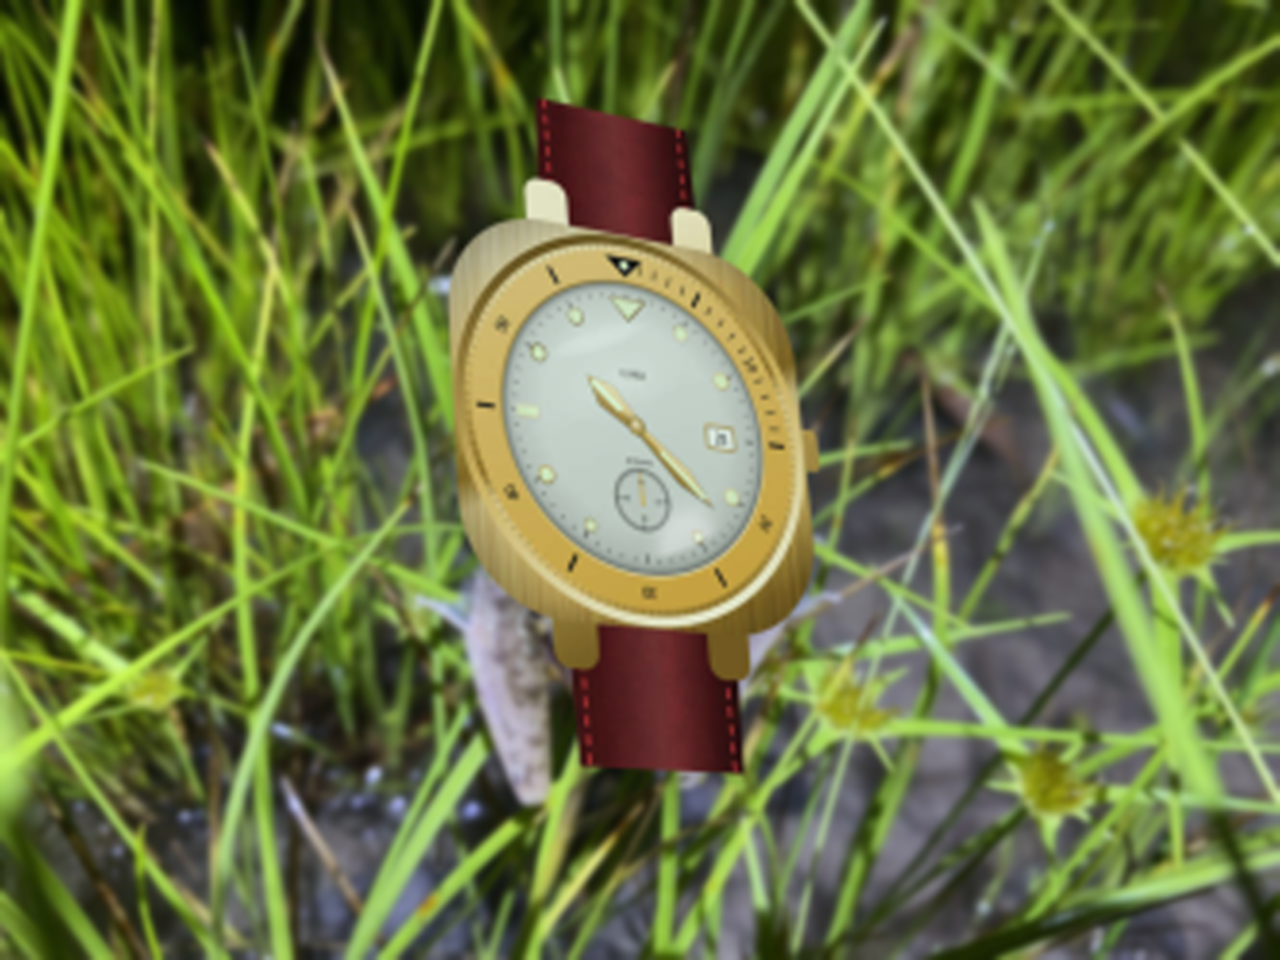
10:22
